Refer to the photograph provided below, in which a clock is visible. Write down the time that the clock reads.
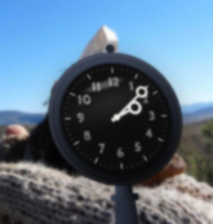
2:08
